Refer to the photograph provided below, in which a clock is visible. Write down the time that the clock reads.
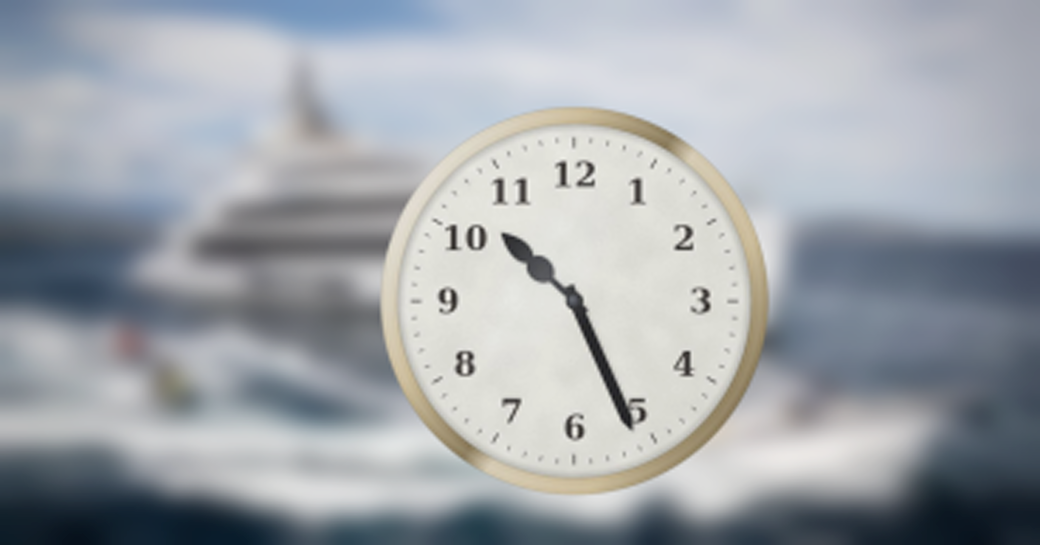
10:26
